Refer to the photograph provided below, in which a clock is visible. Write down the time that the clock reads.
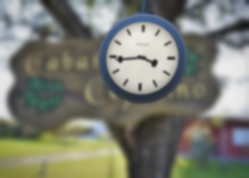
3:44
